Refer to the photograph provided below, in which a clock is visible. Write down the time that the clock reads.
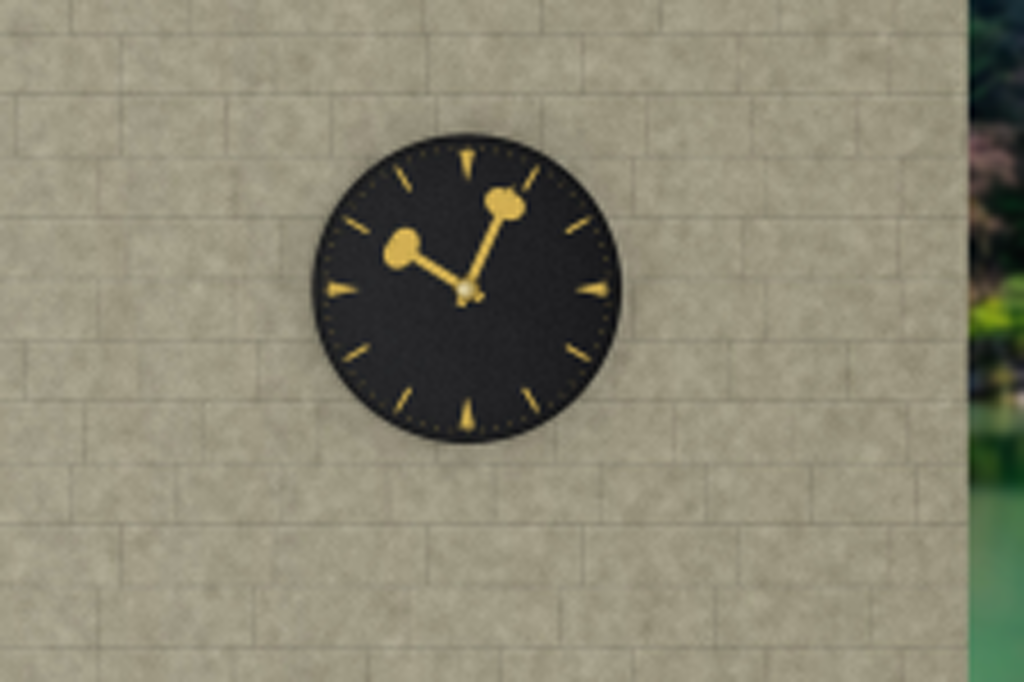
10:04
